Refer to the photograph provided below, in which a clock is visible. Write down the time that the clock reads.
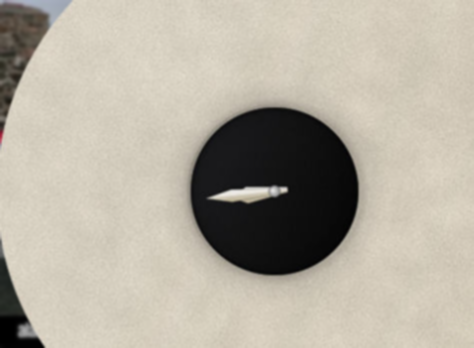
8:44
